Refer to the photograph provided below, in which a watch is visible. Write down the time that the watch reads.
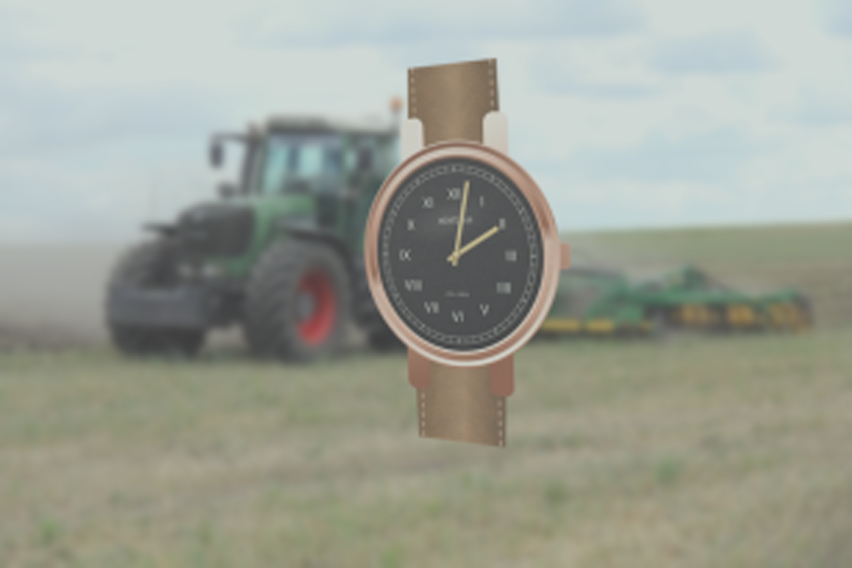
2:02
